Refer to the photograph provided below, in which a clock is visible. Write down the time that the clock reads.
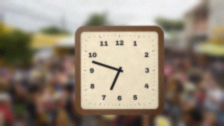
6:48
